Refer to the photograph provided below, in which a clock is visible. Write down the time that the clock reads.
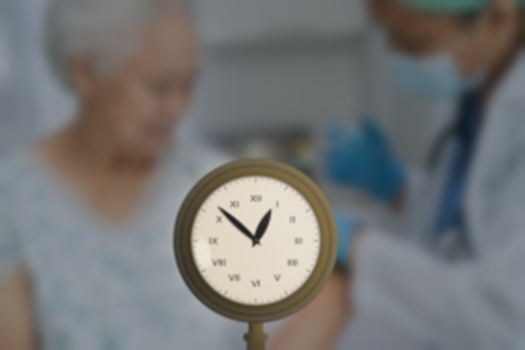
12:52
